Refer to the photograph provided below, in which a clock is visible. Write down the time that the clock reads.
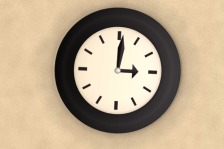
3:01
